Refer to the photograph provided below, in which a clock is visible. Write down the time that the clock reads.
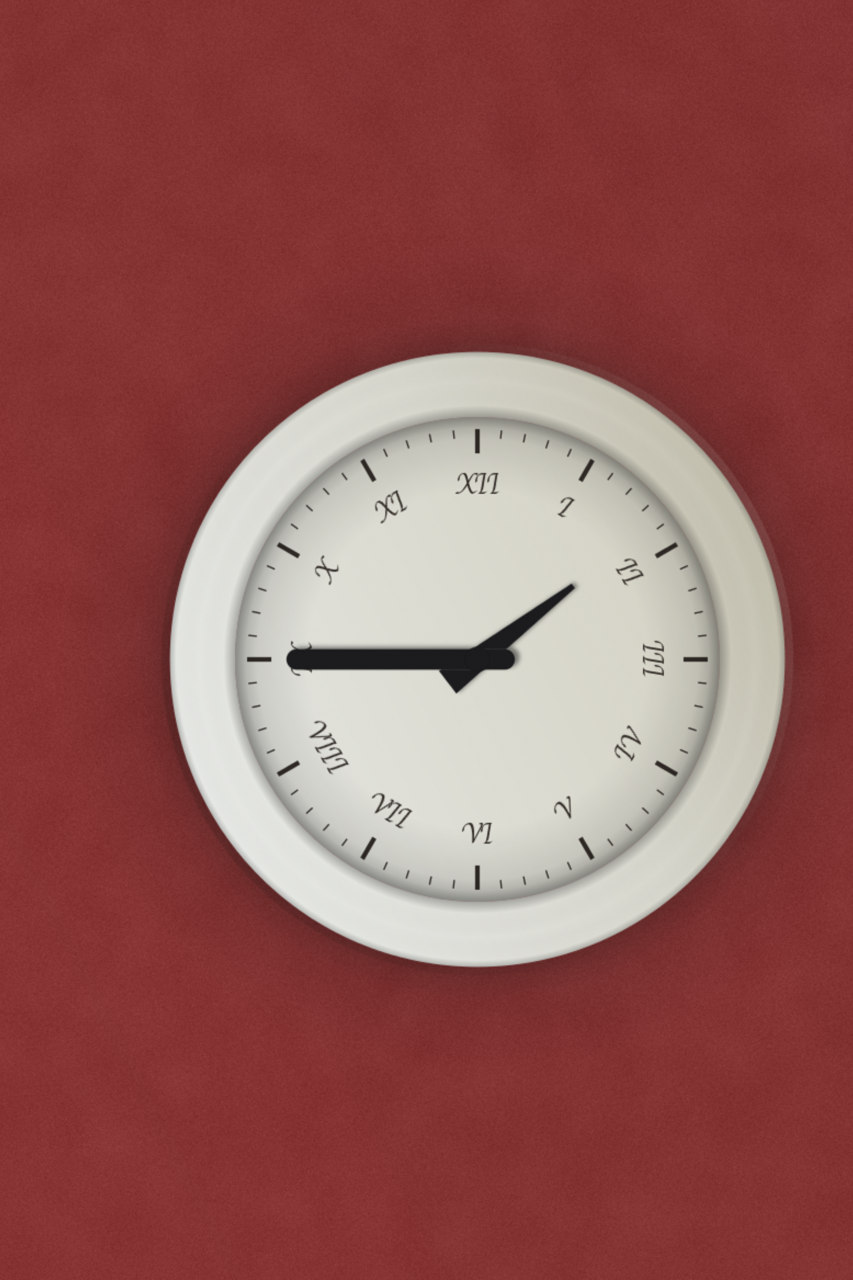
1:45
